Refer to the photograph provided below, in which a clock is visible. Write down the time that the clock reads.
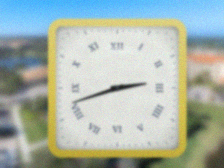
2:42
